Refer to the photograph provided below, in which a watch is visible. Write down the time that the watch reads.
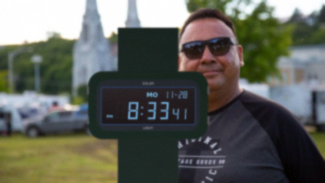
8:33:41
